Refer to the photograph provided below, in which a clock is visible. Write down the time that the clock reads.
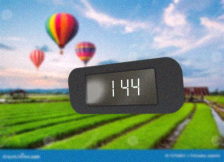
1:44
